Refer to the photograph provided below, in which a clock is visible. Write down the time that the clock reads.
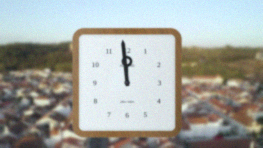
11:59
